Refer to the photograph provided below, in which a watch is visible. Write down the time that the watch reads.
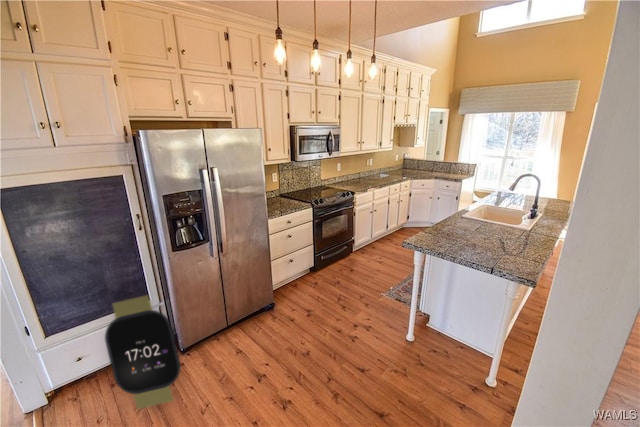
17:02
